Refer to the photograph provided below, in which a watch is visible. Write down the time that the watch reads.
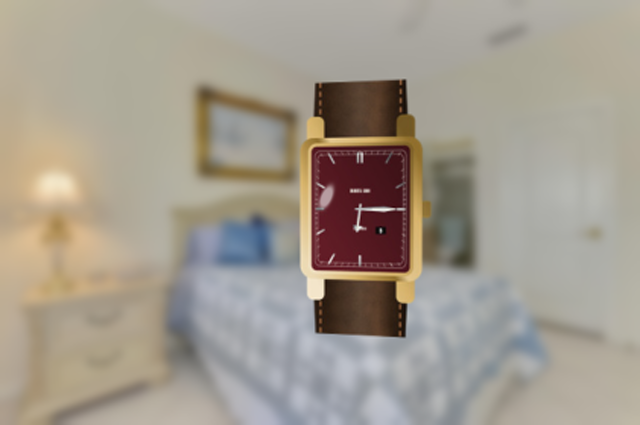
6:15
